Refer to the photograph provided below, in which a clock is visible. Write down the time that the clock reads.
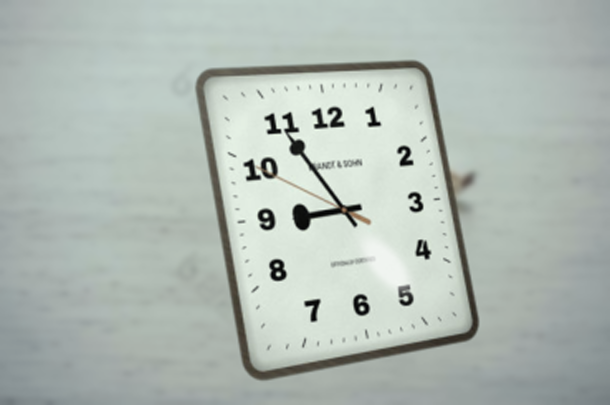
8:54:50
